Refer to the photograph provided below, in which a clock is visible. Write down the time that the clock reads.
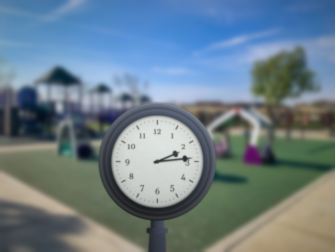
2:14
